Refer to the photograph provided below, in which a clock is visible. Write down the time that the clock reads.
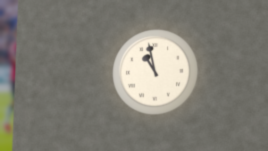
10:58
